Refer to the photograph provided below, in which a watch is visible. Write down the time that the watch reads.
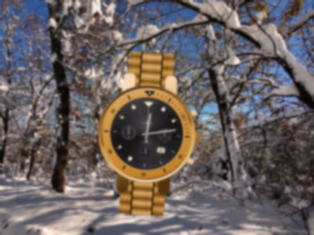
12:13
